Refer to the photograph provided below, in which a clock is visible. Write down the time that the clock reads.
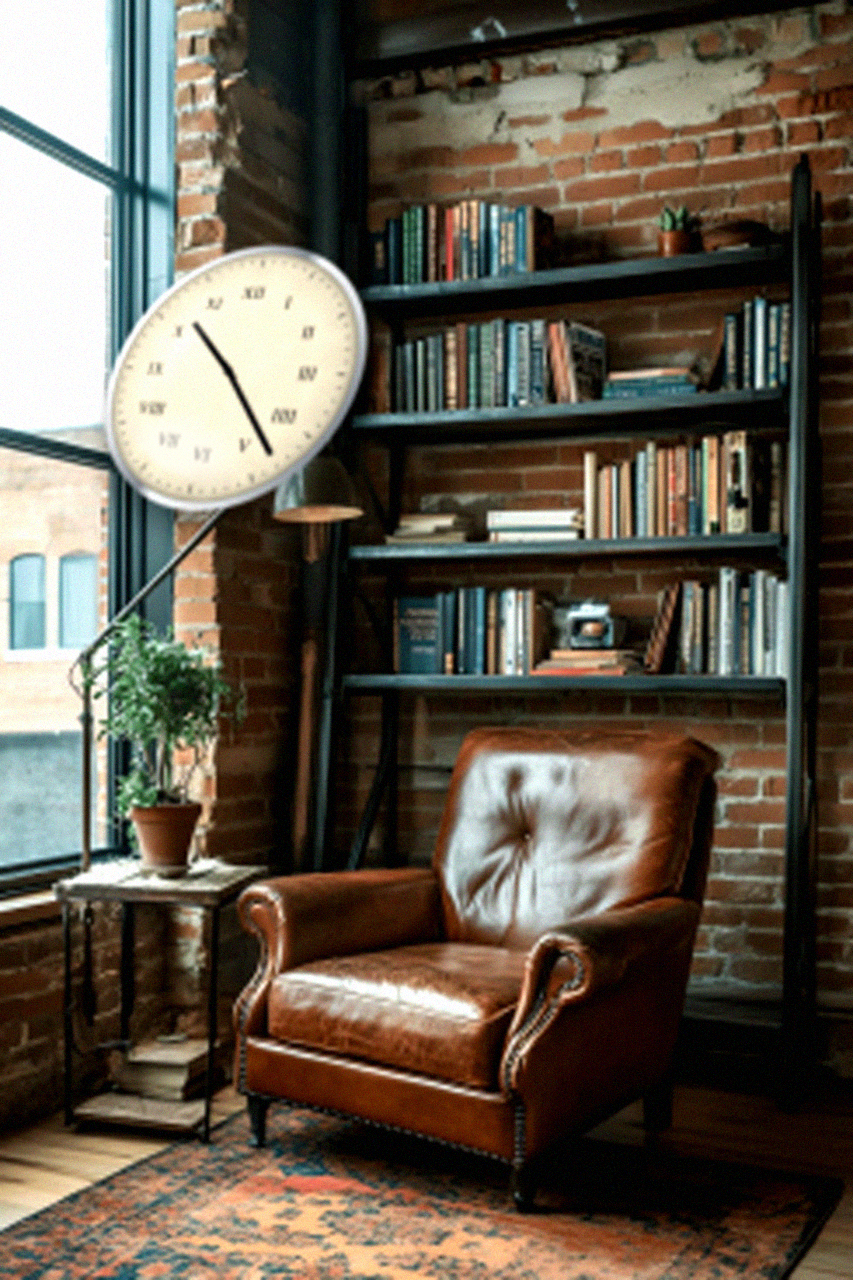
10:23
